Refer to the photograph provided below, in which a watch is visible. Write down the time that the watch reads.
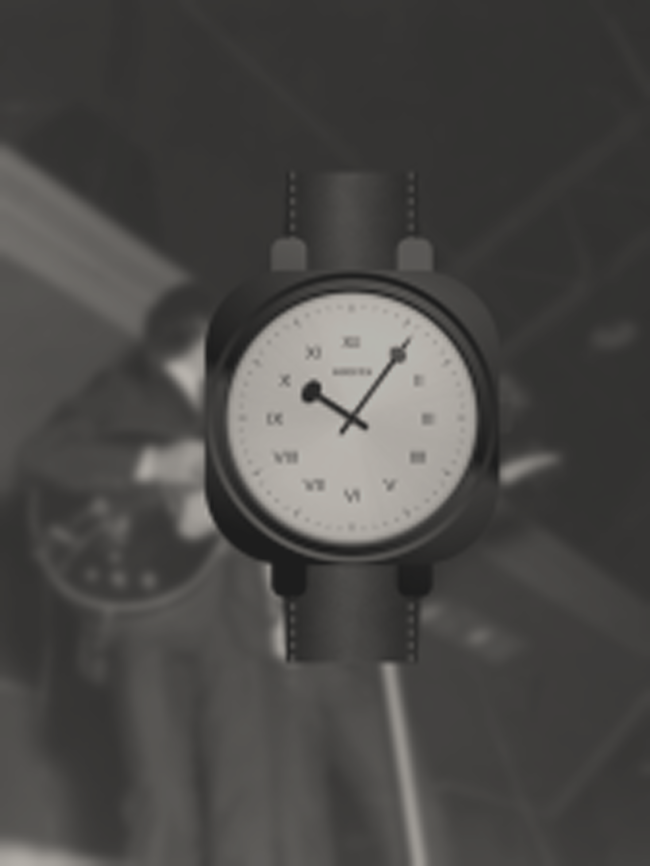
10:06
